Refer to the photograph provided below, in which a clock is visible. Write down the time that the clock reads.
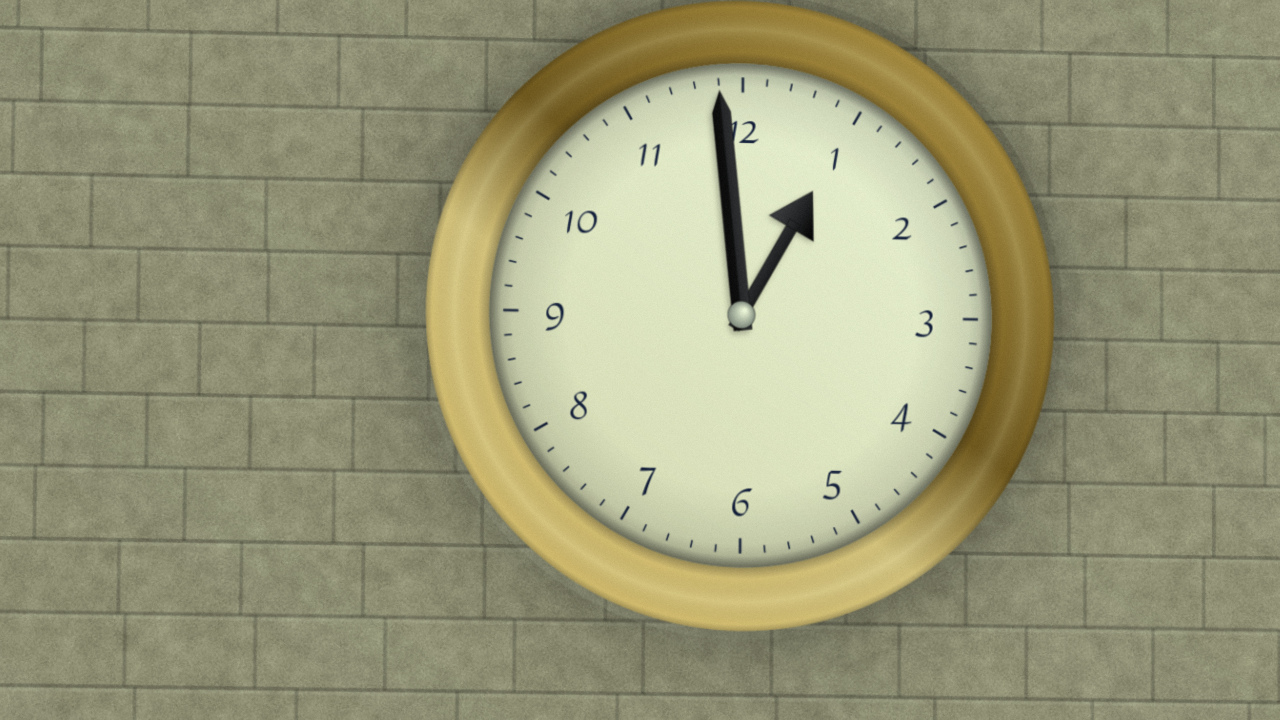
12:59
